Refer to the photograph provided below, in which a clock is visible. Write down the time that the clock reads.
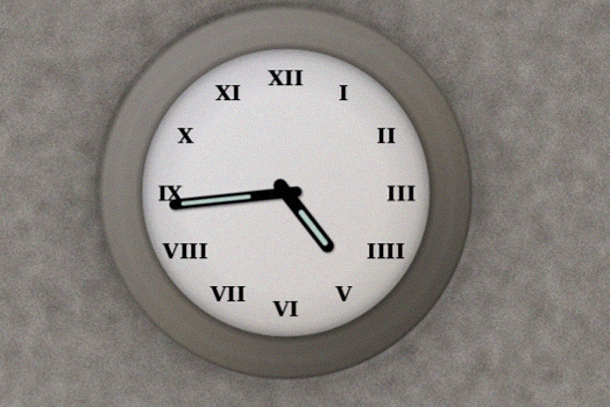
4:44
